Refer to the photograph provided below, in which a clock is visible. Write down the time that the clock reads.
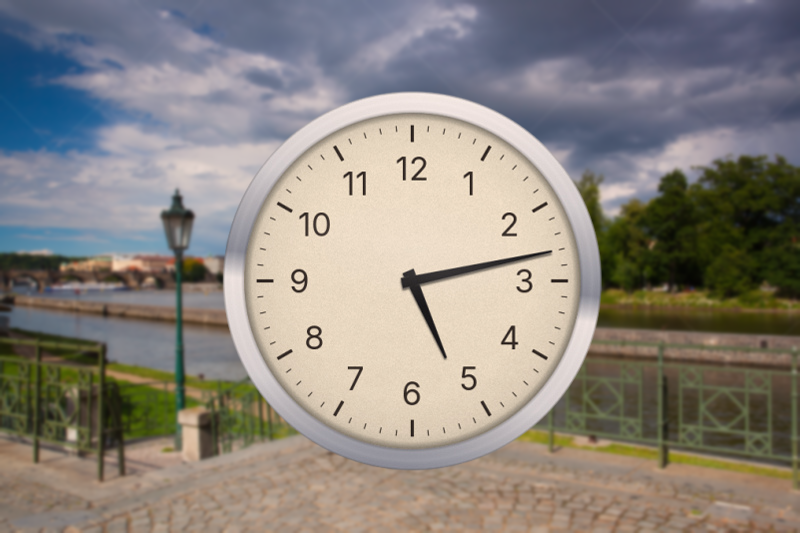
5:13
